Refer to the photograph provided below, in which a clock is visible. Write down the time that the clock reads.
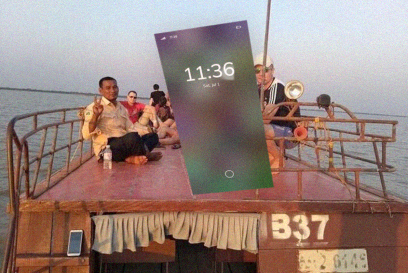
11:36
